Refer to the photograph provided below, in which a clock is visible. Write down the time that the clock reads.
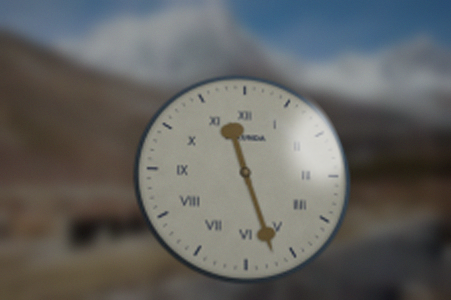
11:27
